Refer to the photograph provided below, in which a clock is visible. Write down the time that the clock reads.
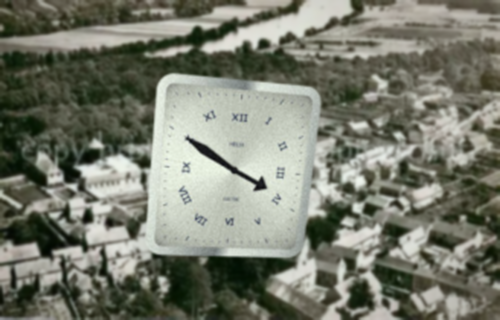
3:50
